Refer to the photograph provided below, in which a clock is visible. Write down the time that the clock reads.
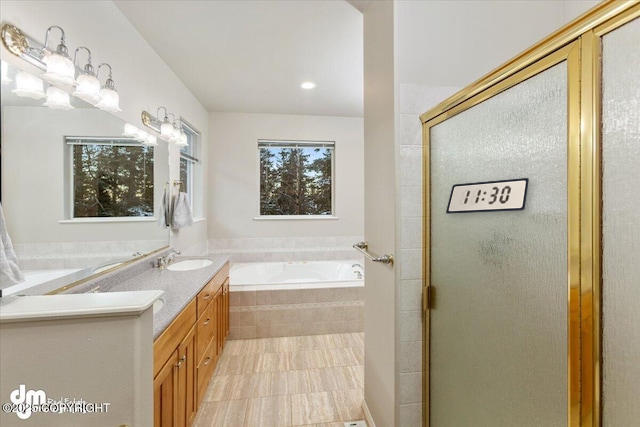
11:30
